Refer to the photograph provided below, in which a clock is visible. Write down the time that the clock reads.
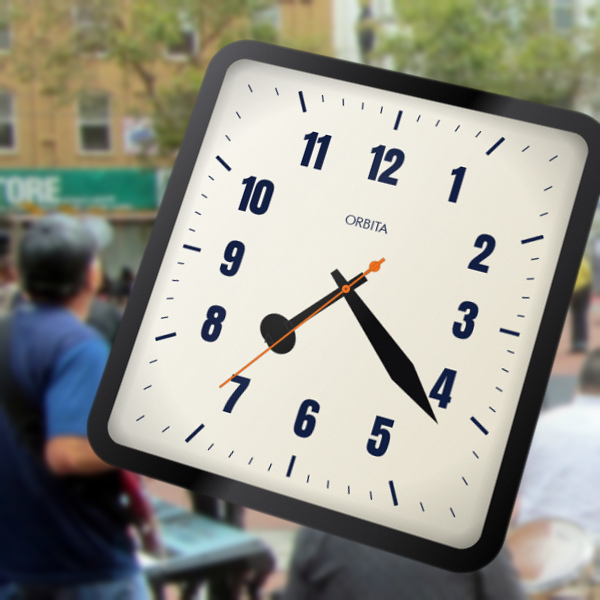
7:21:36
